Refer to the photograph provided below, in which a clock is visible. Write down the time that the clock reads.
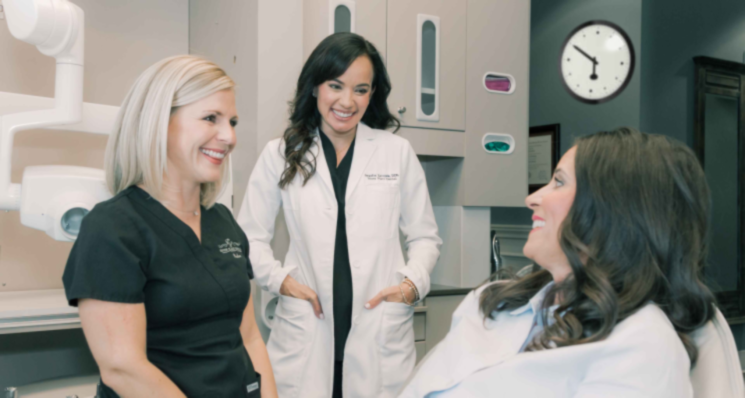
5:50
